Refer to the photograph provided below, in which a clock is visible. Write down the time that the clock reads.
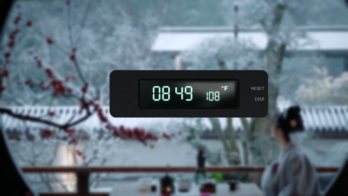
8:49
